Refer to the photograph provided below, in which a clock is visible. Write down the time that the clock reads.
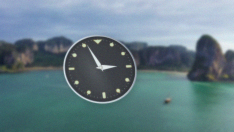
2:56
